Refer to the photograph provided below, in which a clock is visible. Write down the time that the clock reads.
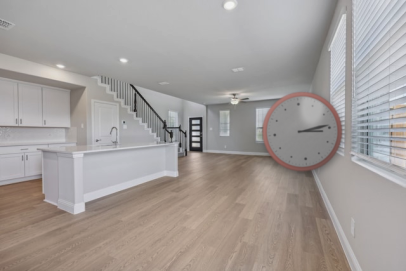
3:14
